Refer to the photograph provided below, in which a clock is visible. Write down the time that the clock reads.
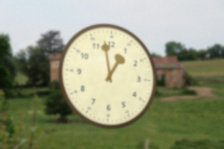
12:58
